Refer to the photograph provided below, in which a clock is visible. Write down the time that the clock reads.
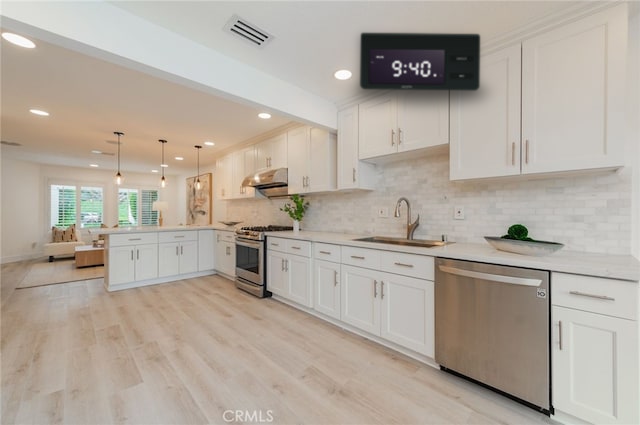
9:40
